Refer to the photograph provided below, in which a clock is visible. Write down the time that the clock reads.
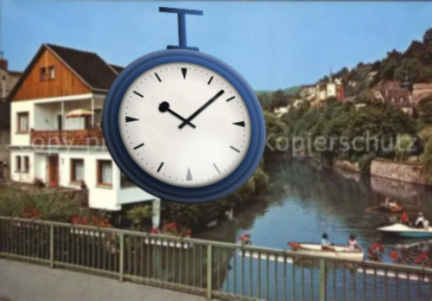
10:08
